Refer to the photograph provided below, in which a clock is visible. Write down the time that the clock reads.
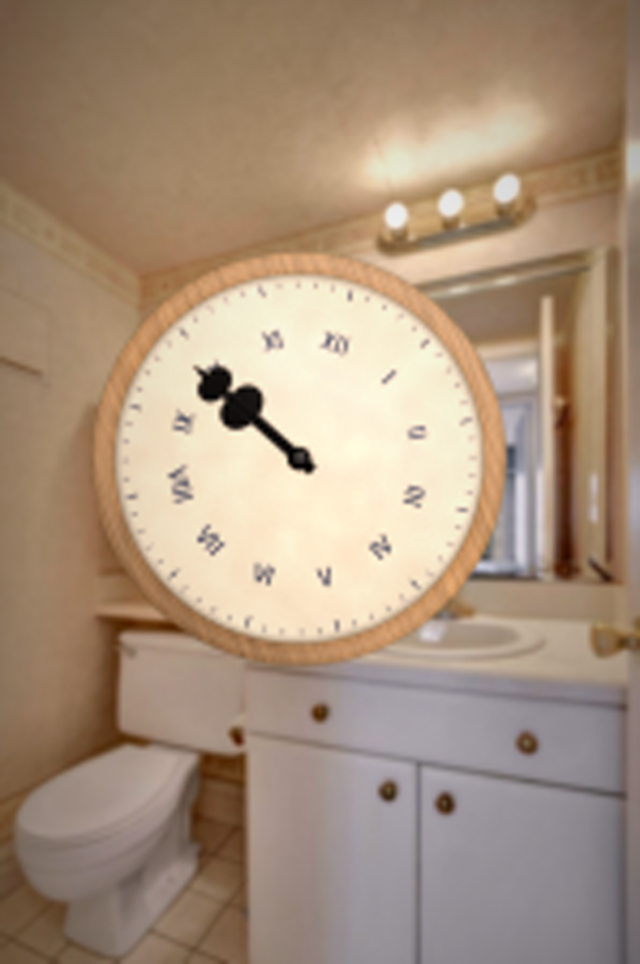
9:49
